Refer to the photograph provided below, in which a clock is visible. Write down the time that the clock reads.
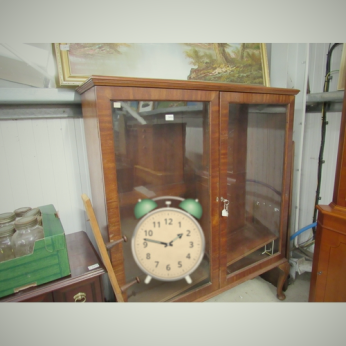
1:47
